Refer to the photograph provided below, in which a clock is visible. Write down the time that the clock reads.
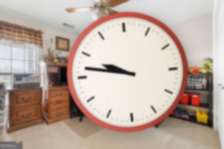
9:47
